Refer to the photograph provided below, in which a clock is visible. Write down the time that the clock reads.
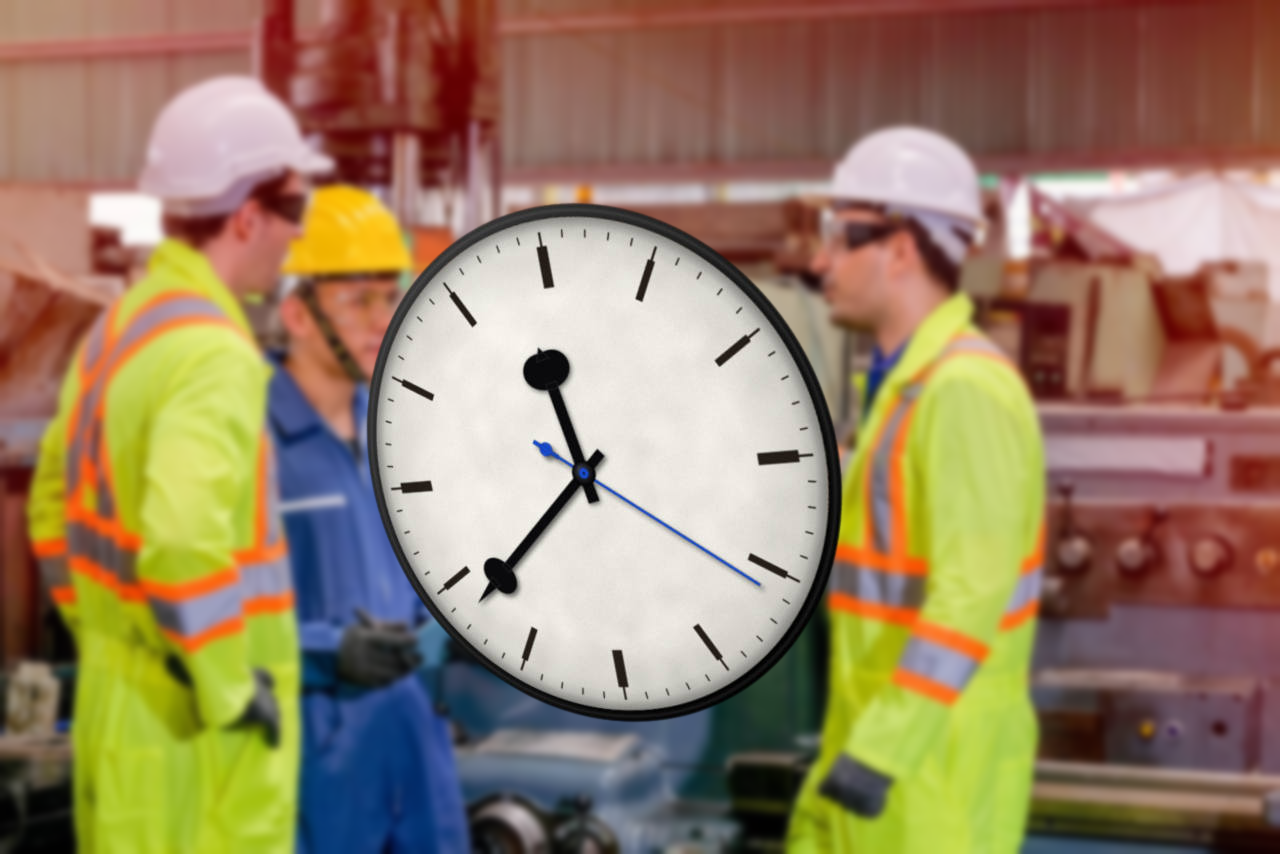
11:38:21
